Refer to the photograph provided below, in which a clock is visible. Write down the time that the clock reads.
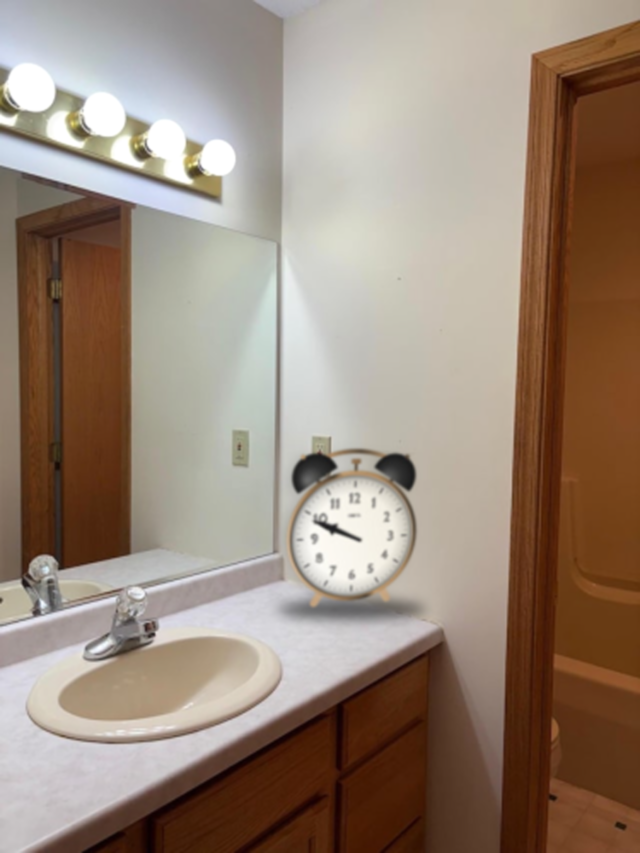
9:49
